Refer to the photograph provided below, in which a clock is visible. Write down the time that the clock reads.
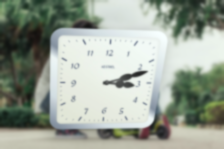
3:12
